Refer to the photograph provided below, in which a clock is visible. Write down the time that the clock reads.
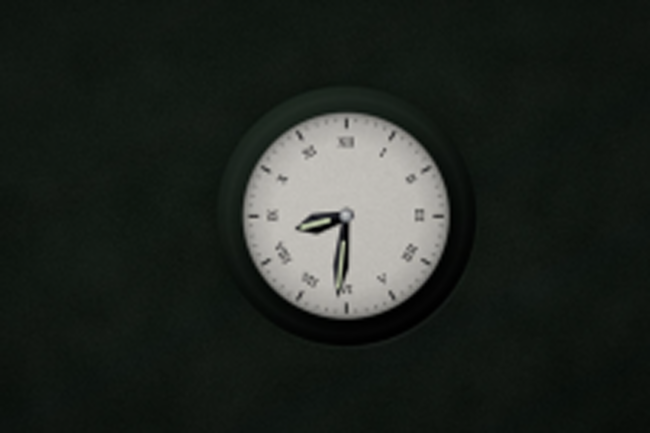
8:31
